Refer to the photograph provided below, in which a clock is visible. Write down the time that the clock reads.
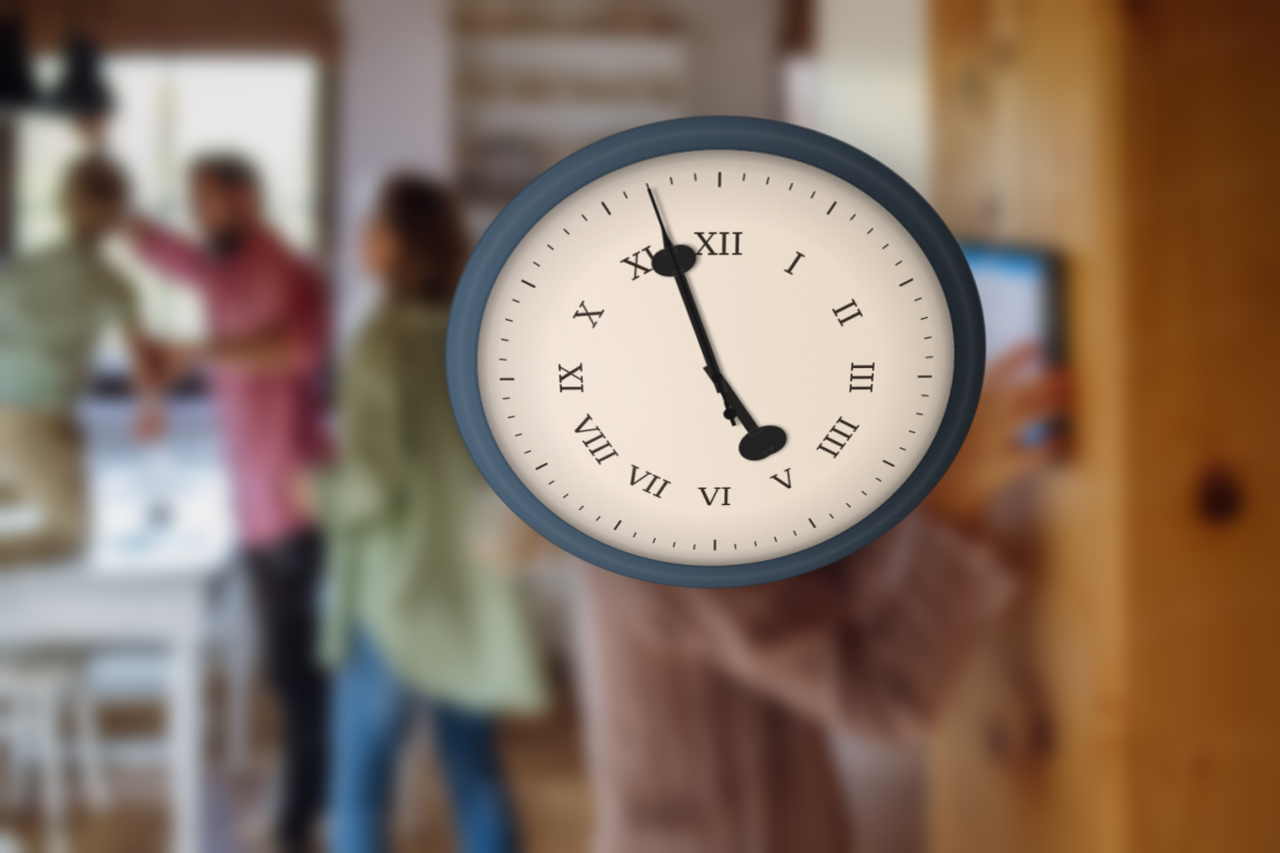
4:56:57
